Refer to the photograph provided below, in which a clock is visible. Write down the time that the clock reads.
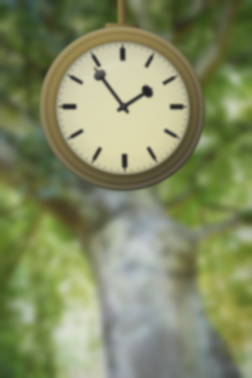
1:54
